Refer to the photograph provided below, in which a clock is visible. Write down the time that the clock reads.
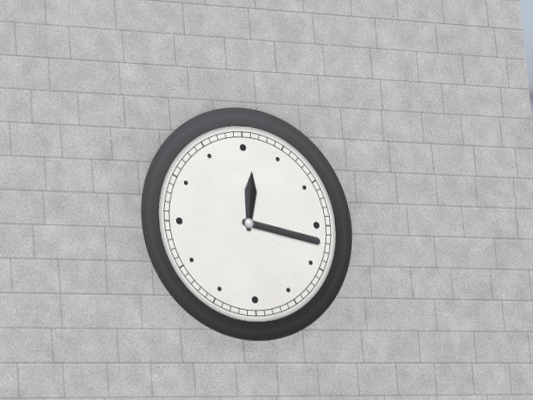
12:17
